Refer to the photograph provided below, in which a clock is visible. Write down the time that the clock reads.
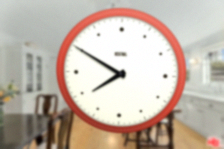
7:50
